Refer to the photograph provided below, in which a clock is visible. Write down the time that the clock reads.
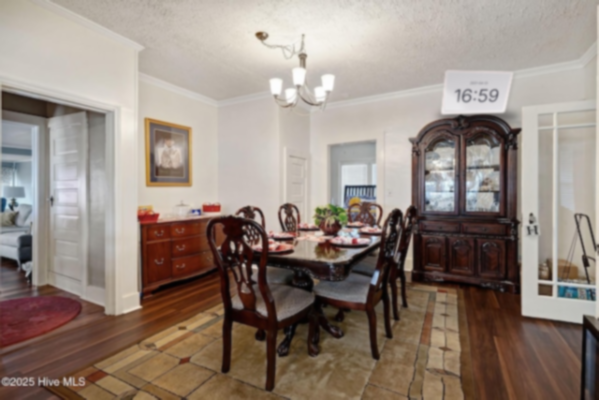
16:59
